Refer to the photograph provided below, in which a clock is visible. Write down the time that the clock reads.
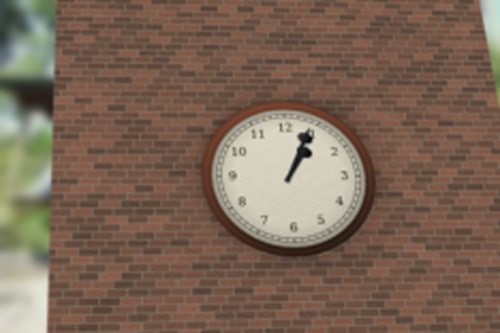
1:04
